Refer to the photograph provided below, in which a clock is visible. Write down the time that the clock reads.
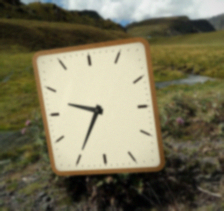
9:35
